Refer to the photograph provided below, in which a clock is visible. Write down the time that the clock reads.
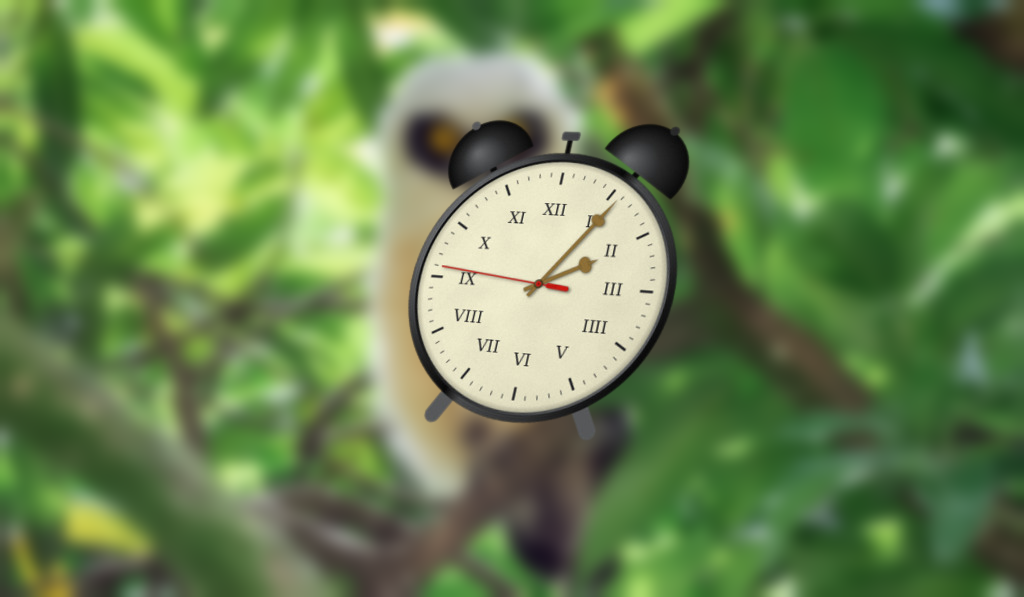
2:05:46
